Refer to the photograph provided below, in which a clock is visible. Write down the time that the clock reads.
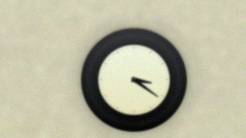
3:21
